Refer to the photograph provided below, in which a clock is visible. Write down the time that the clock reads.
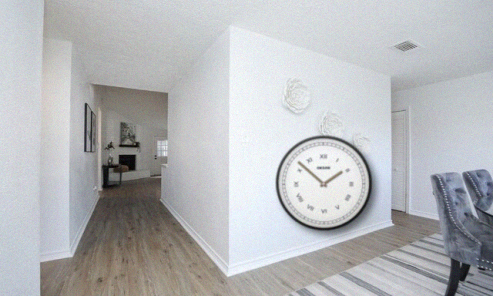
1:52
